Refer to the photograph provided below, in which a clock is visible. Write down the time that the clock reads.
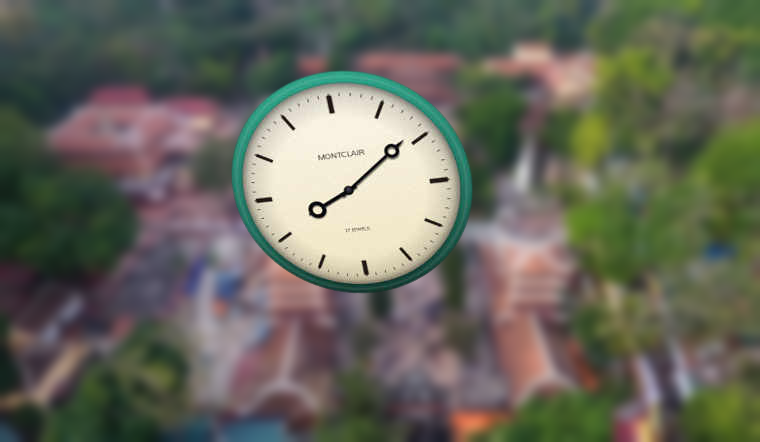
8:09
